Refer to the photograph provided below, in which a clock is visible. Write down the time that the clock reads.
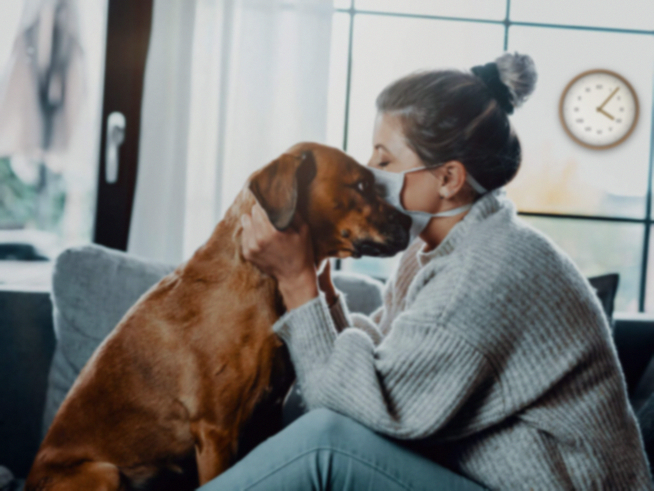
4:07
